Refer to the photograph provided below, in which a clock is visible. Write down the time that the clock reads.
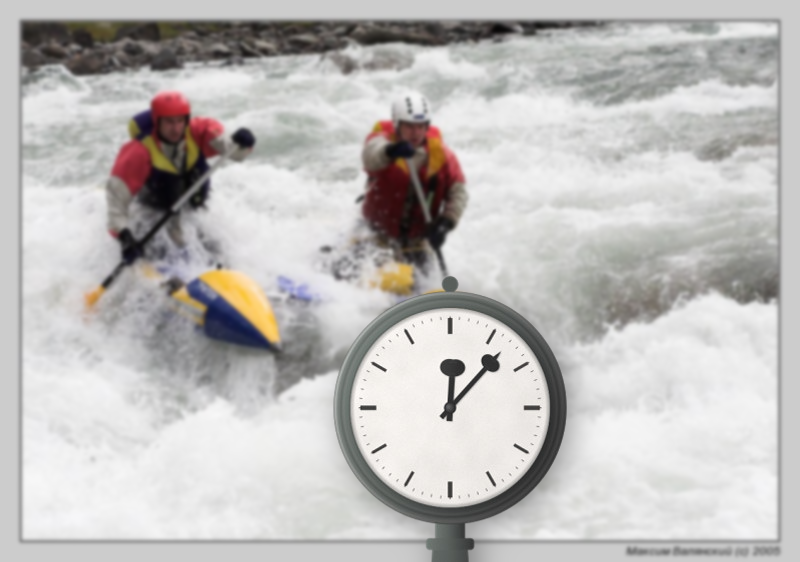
12:07
